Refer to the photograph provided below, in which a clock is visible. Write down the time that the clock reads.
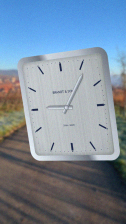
9:06
